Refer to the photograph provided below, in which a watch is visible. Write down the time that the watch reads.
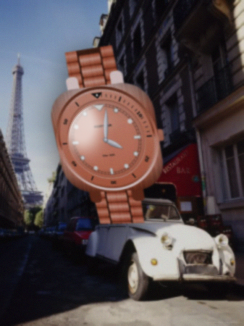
4:02
